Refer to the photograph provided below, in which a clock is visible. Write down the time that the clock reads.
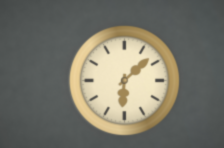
6:08
